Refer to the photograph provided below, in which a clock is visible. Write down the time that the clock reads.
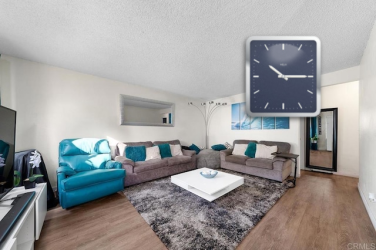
10:15
